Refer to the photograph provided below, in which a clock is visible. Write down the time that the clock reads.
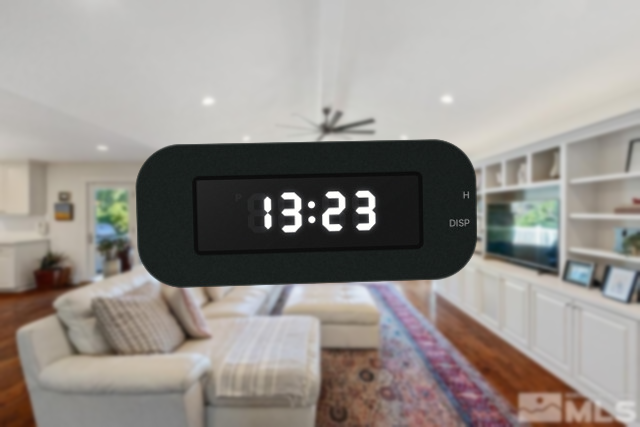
13:23
